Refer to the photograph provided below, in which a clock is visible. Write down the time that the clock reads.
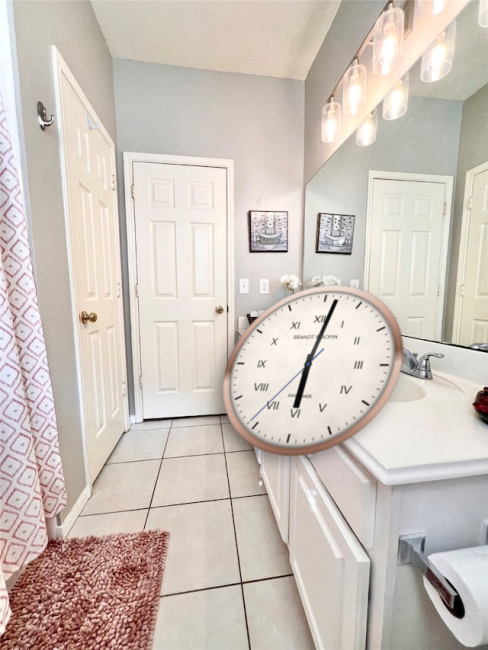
6:01:36
